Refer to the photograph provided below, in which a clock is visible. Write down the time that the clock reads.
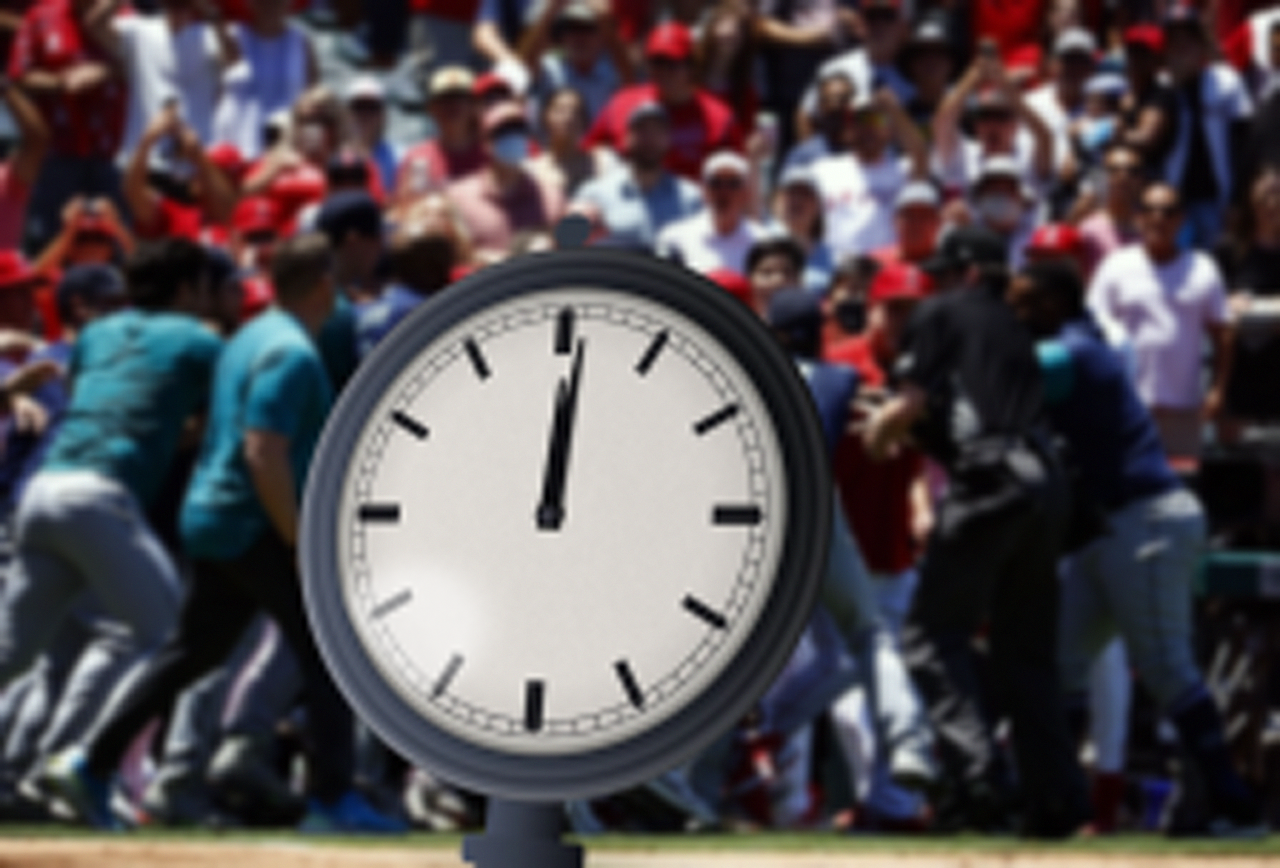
12:01
